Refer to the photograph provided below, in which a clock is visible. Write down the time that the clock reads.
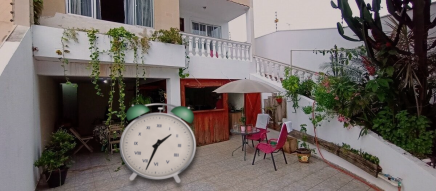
1:33
